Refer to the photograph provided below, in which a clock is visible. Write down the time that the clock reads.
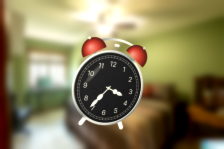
3:36
